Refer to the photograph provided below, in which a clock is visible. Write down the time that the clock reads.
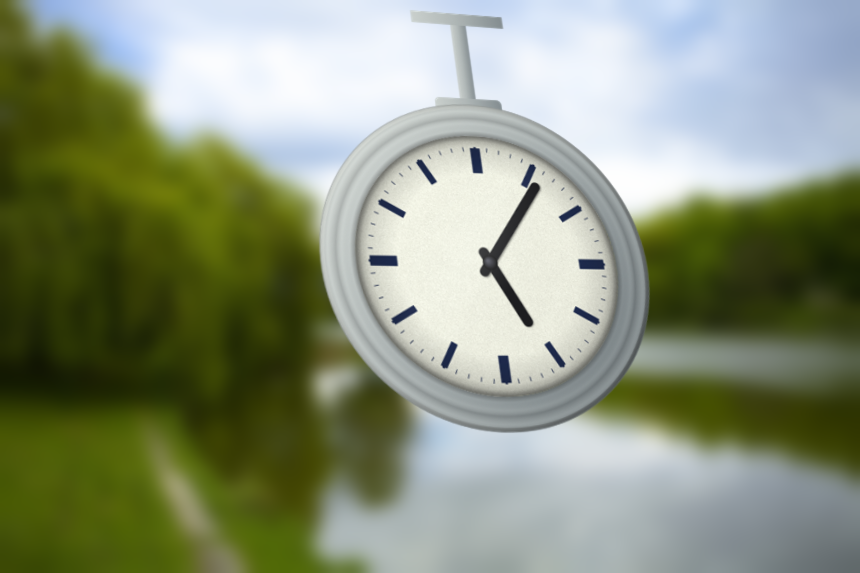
5:06
